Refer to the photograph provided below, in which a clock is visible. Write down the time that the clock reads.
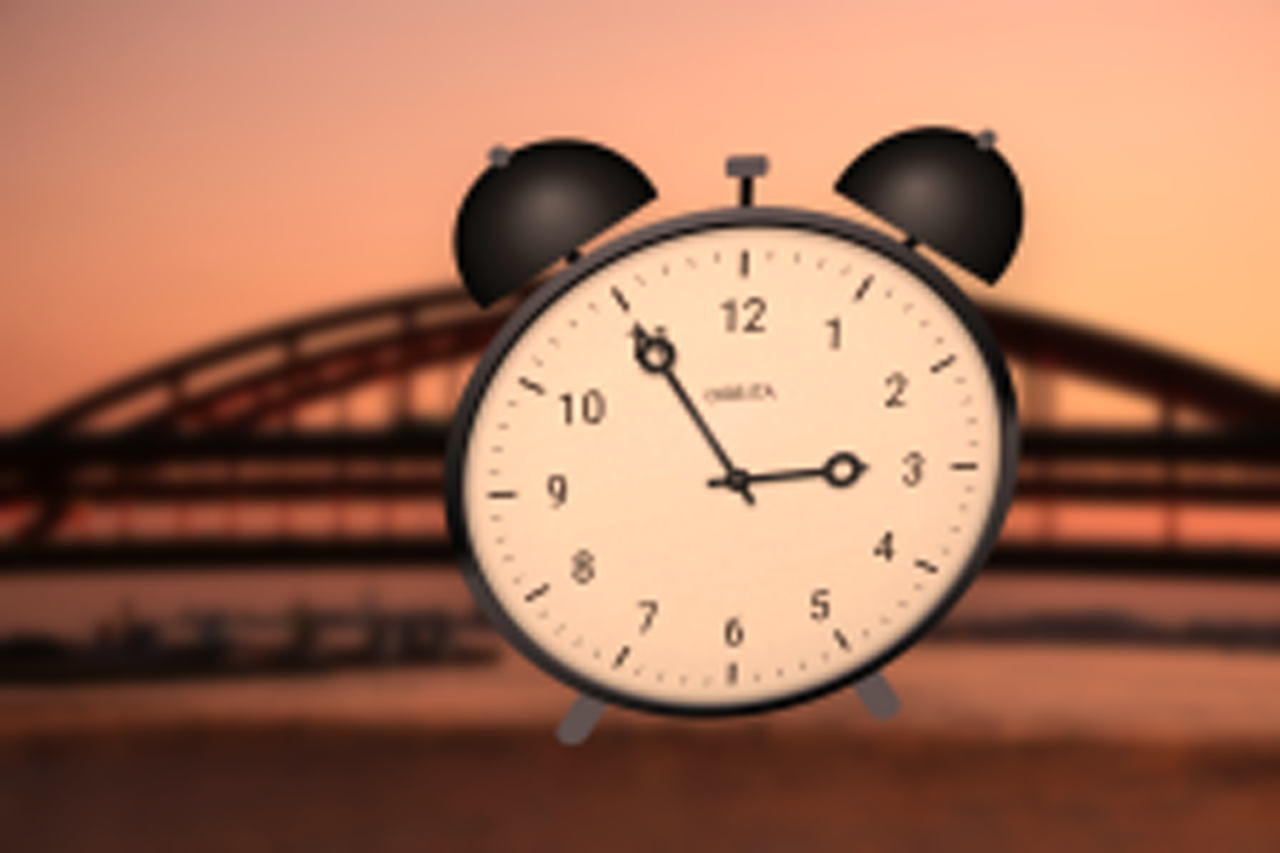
2:55
